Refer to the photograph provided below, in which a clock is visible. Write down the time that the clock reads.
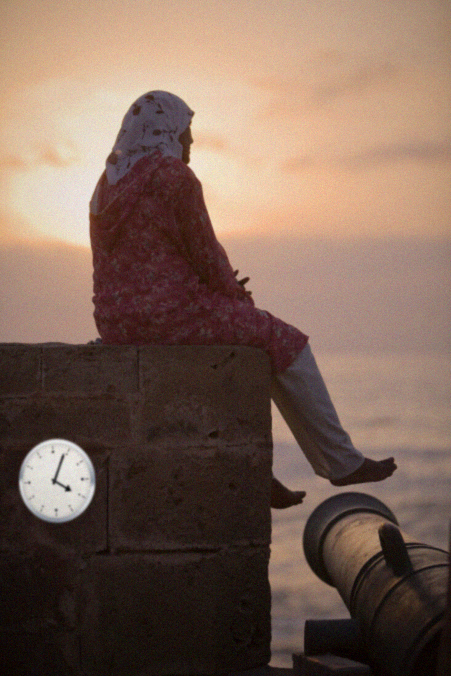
4:04
